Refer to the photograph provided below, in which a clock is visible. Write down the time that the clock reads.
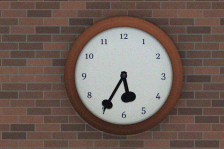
5:35
